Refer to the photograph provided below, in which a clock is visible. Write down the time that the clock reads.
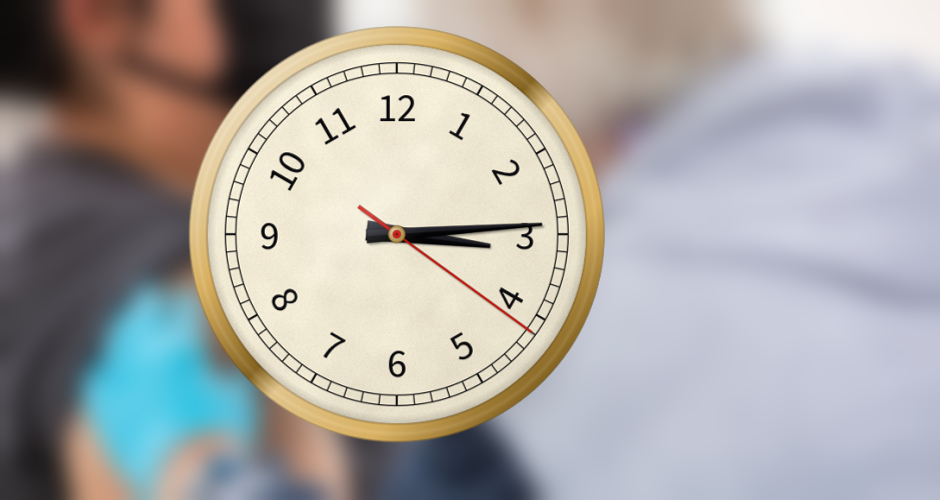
3:14:21
